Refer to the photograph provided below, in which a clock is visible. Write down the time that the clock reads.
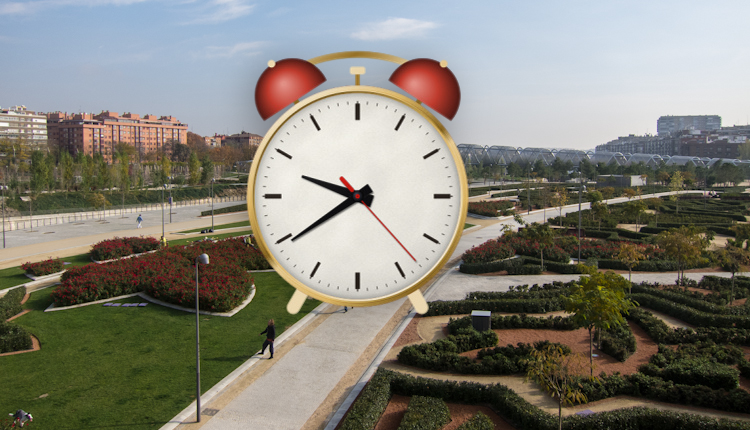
9:39:23
